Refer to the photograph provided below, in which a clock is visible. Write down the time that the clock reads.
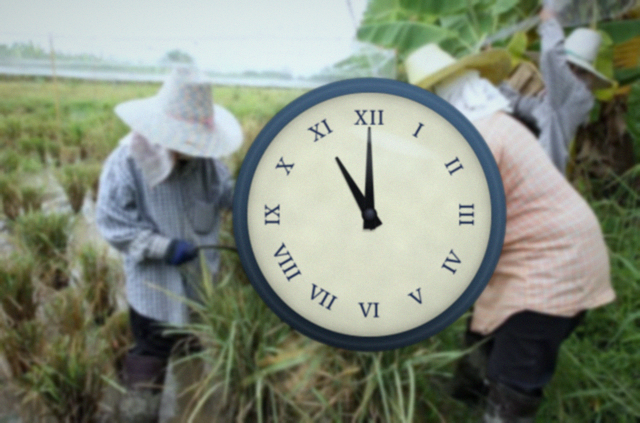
11:00
